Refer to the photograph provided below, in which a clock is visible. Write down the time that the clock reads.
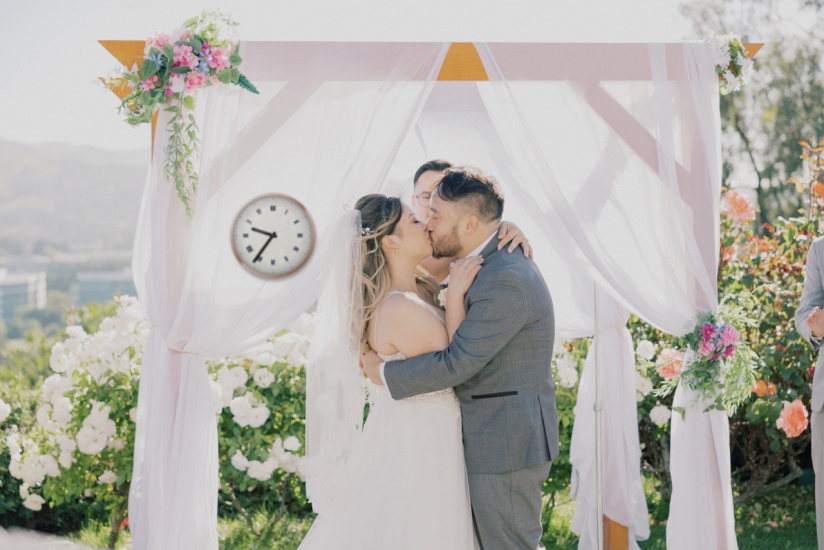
9:36
